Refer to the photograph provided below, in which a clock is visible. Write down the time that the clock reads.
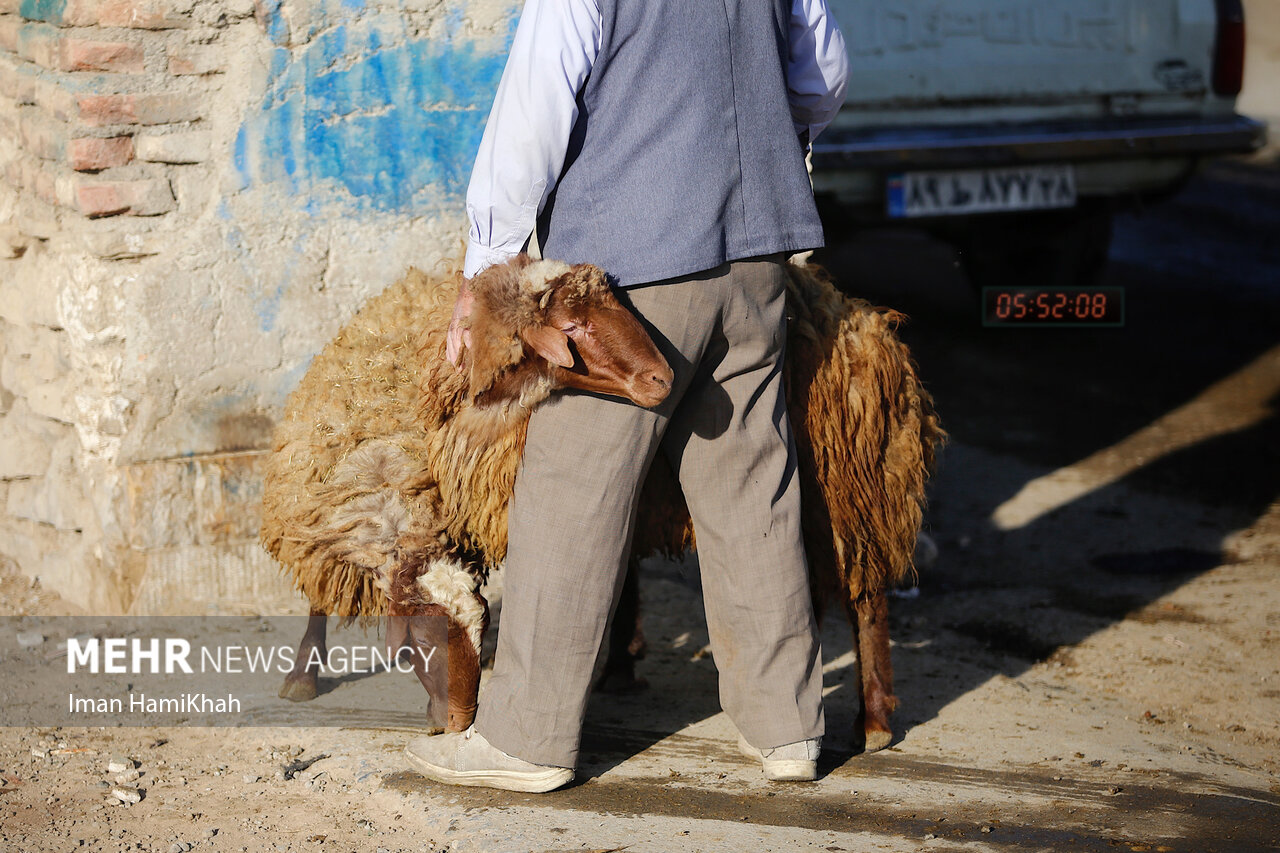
5:52:08
